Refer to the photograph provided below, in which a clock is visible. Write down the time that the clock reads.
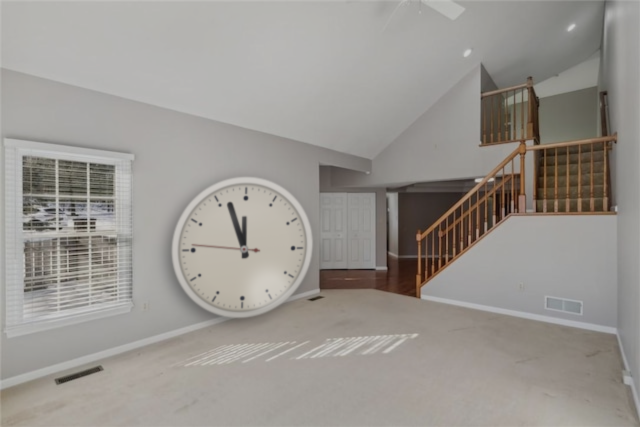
11:56:46
